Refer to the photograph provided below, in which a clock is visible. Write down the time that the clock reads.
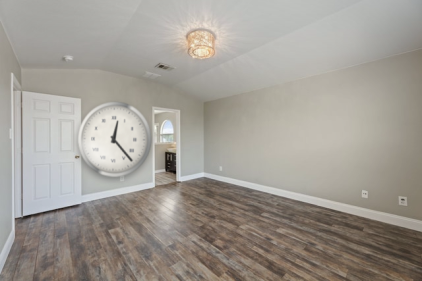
12:23
